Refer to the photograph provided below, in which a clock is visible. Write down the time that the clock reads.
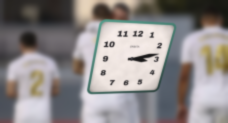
3:13
